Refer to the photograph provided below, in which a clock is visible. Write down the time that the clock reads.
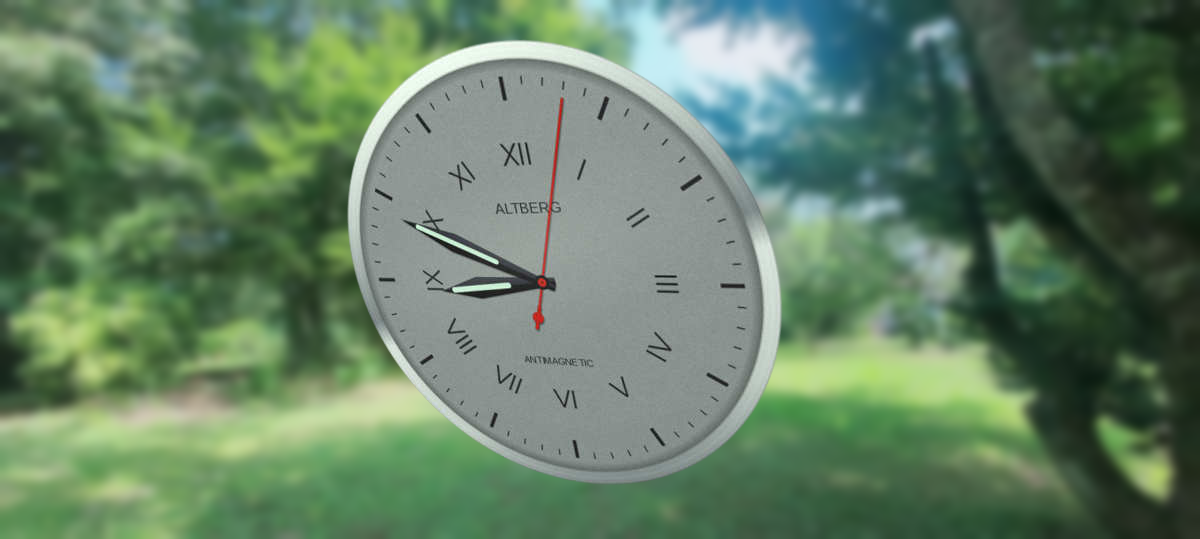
8:49:03
